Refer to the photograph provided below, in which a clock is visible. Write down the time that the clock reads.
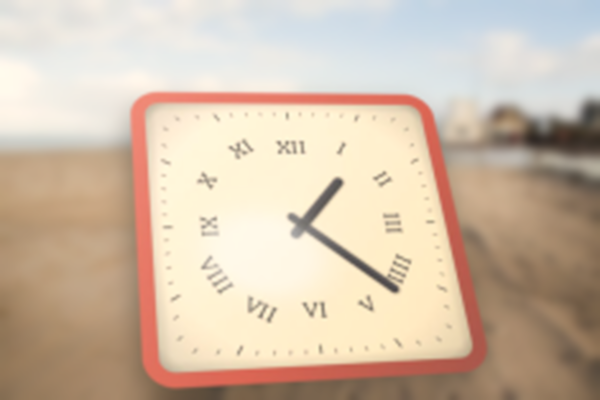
1:22
